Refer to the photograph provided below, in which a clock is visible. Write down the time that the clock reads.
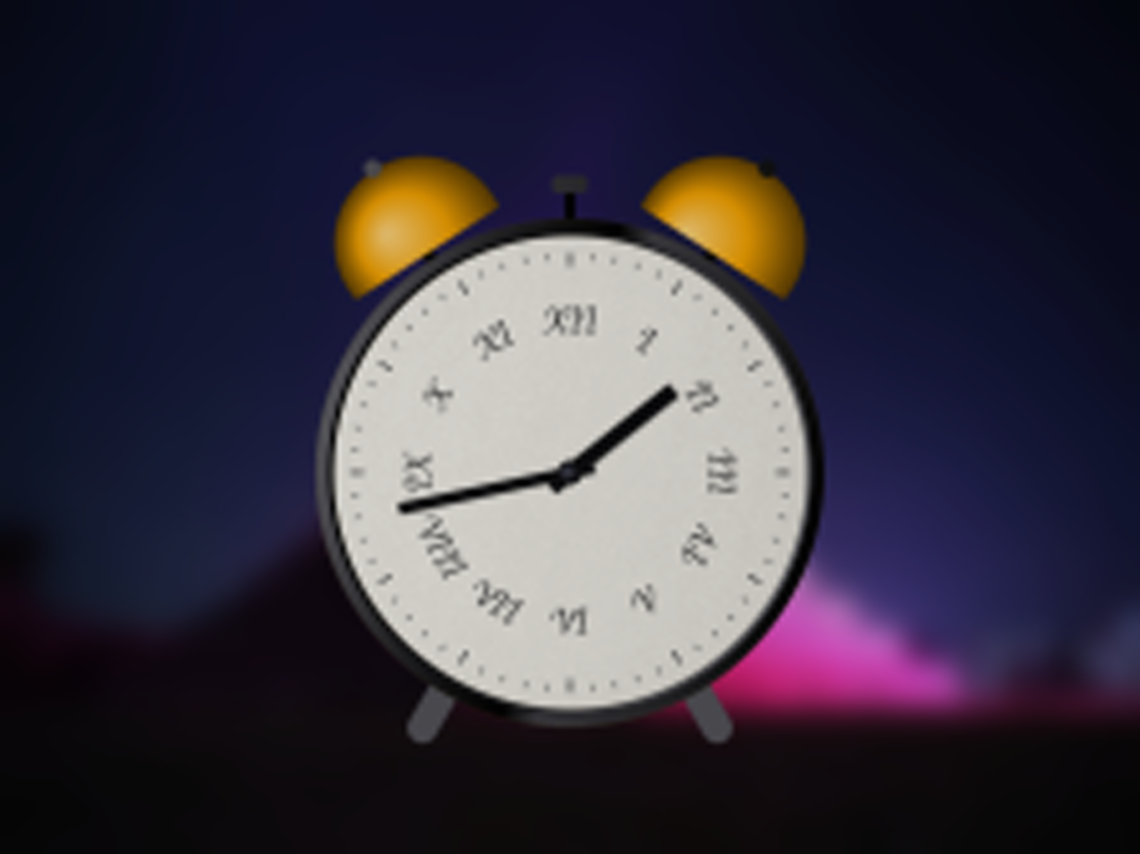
1:43
